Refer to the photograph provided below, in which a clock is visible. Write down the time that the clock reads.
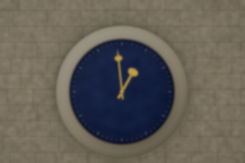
12:59
